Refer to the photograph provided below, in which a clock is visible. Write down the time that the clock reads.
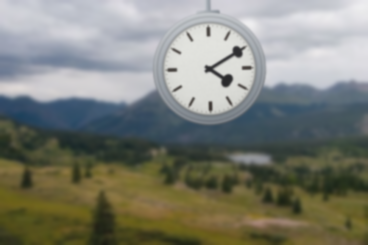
4:10
